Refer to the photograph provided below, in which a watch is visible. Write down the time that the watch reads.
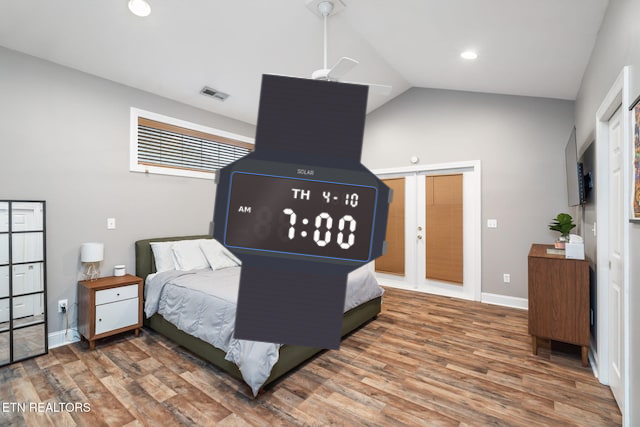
7:00
